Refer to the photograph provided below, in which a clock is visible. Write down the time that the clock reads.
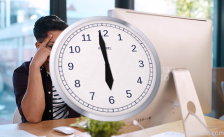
5:59
